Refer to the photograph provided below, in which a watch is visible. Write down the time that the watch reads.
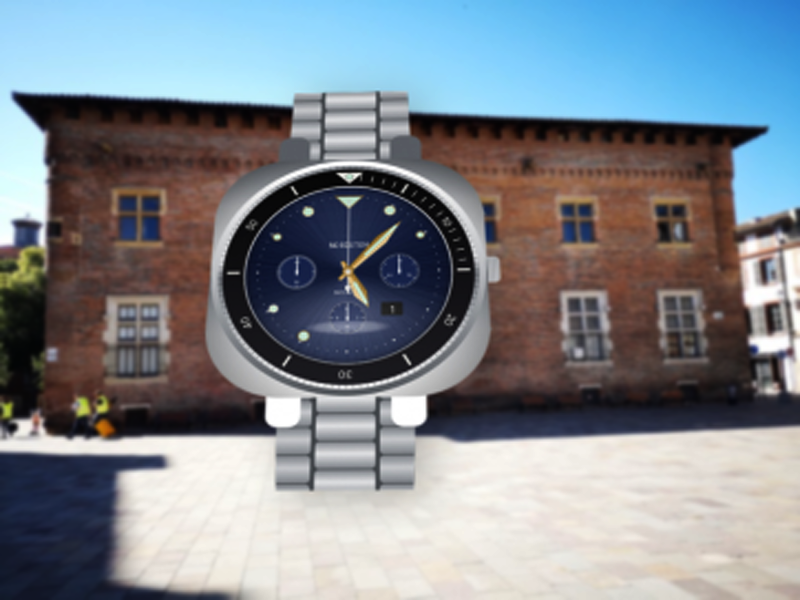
5:07
